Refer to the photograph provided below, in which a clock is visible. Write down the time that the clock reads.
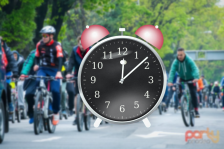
12:08
